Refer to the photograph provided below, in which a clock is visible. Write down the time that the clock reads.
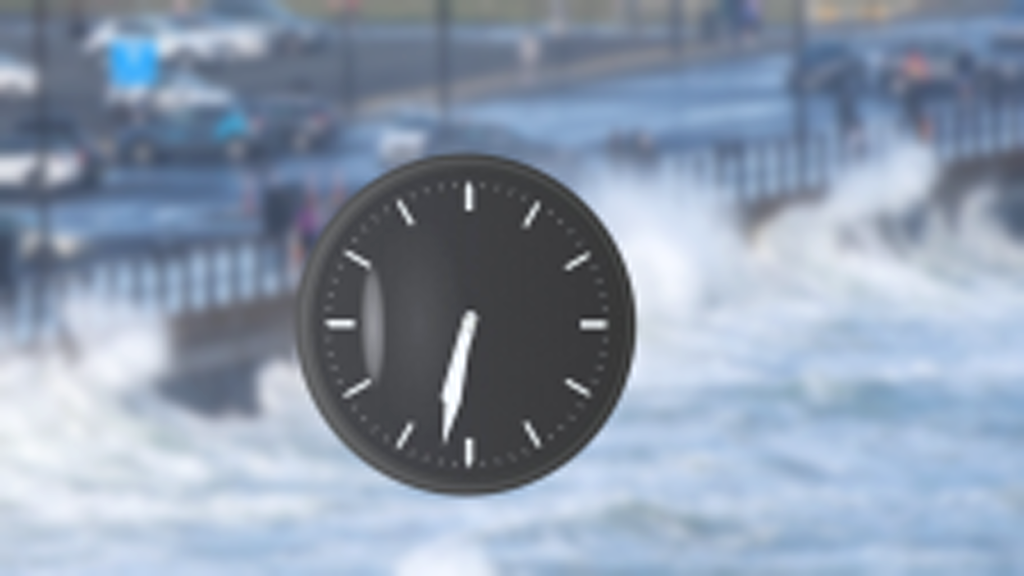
6:32
